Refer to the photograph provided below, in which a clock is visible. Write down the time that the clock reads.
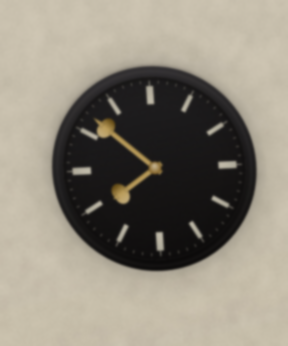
7:52
